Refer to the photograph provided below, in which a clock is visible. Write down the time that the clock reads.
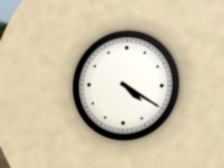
4:20
